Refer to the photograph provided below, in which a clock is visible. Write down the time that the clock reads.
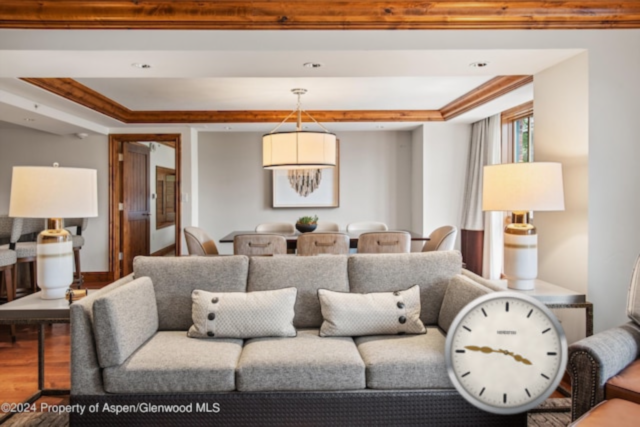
3:46
